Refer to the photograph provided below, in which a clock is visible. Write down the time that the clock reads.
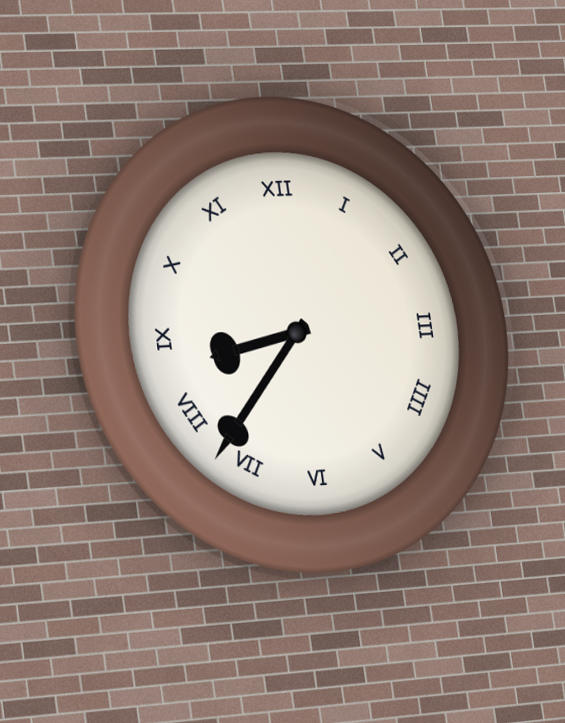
8:37
